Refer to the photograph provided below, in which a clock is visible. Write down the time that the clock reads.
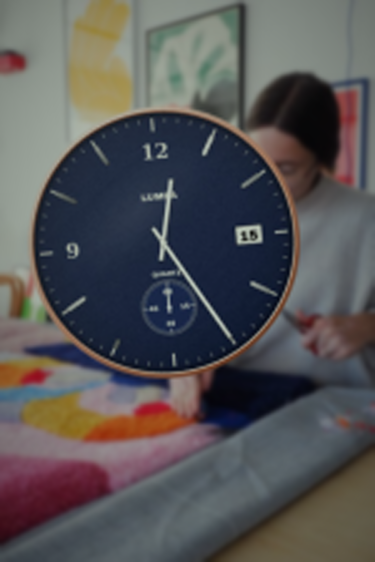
12:25
